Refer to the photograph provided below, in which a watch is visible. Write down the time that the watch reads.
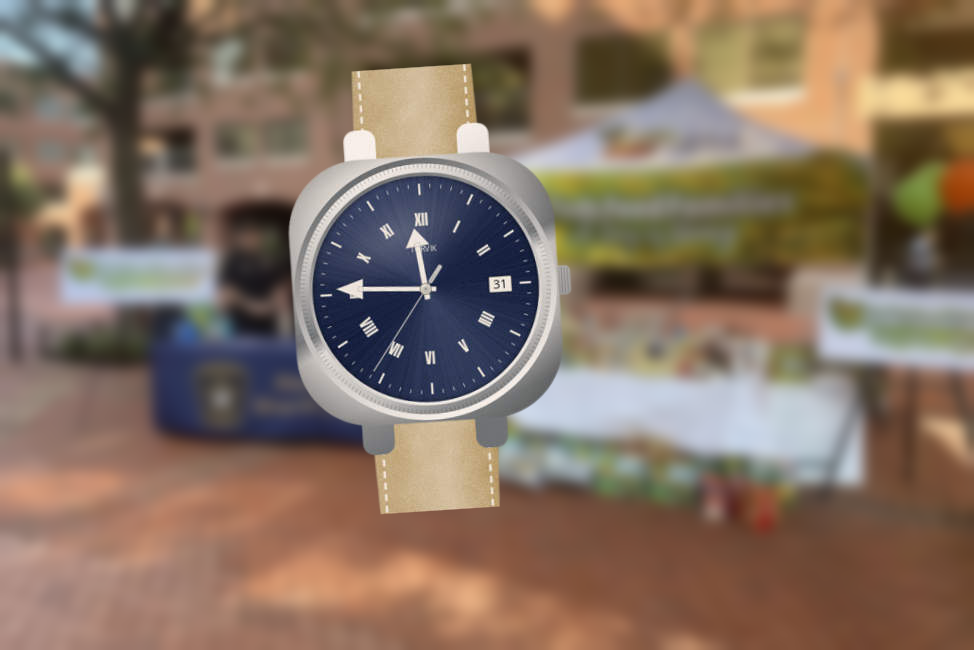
11:45:36
